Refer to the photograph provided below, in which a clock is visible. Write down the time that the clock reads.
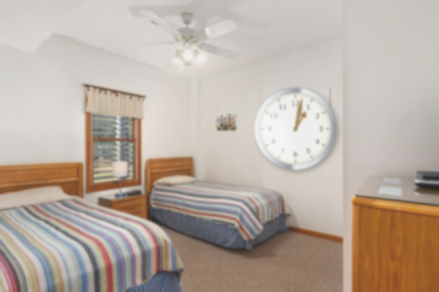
1:02
